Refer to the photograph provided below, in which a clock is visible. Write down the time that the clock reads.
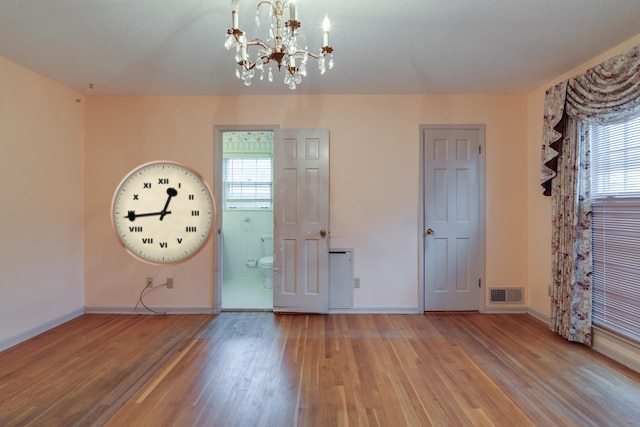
12:44
